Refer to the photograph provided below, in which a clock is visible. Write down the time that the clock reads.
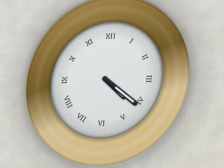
4:21
